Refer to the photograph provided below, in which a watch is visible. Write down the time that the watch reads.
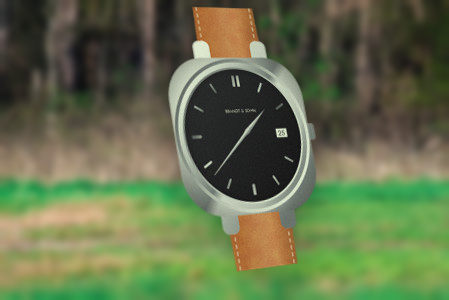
1:38
